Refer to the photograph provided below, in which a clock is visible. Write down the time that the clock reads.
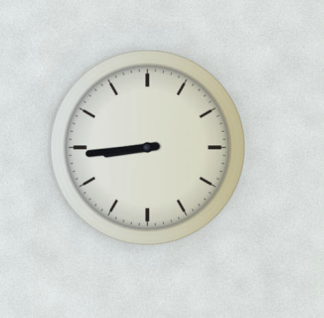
8:44
